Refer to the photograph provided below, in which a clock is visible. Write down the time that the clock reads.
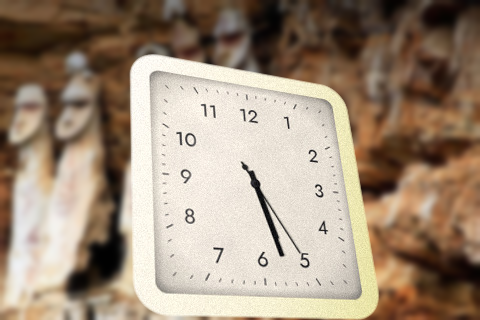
5:27:25
